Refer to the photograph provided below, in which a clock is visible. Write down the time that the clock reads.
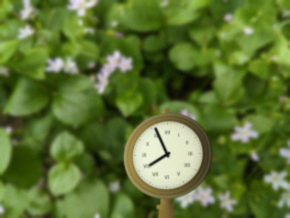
7:56
